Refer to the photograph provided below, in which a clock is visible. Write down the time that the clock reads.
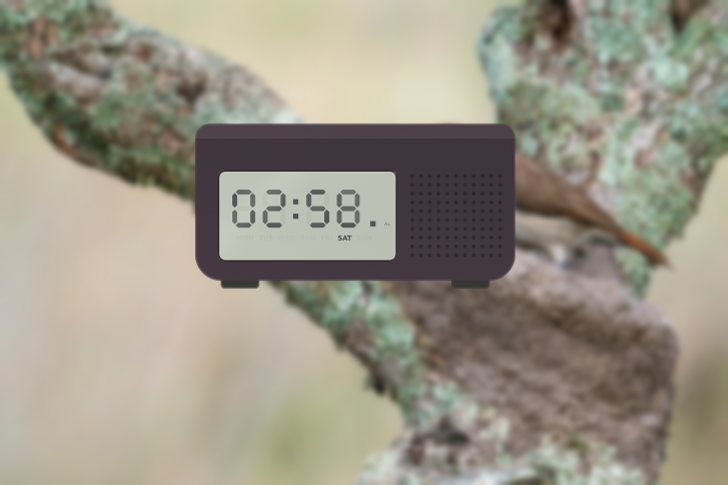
2:58
